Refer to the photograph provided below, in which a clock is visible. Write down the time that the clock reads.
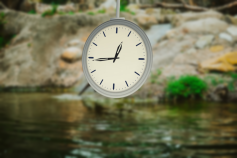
12:44
